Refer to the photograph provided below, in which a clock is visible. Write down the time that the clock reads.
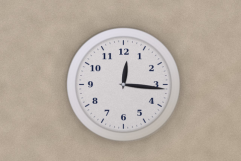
12:16
